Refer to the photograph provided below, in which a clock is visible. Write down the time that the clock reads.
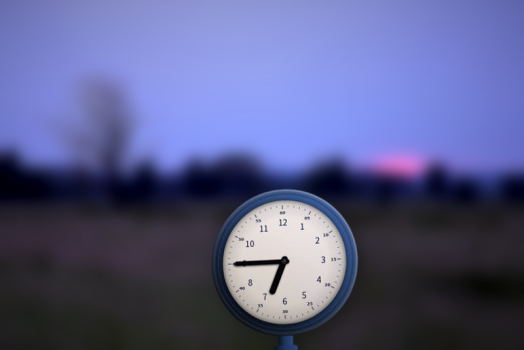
6:45
